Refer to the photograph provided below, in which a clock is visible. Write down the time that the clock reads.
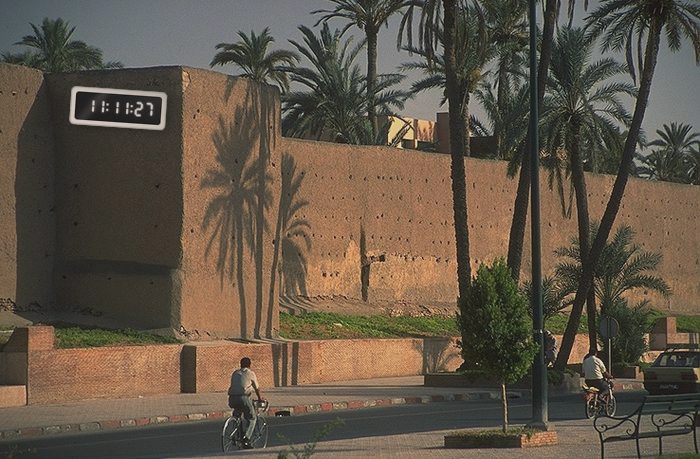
11:11:27
